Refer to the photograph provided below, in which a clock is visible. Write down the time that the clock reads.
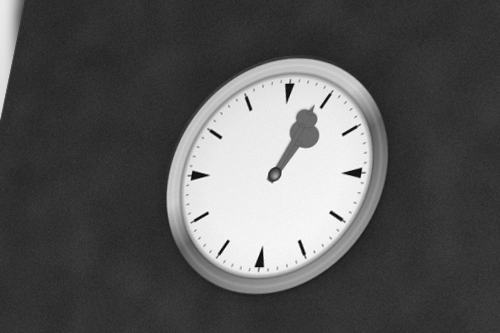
1:04
